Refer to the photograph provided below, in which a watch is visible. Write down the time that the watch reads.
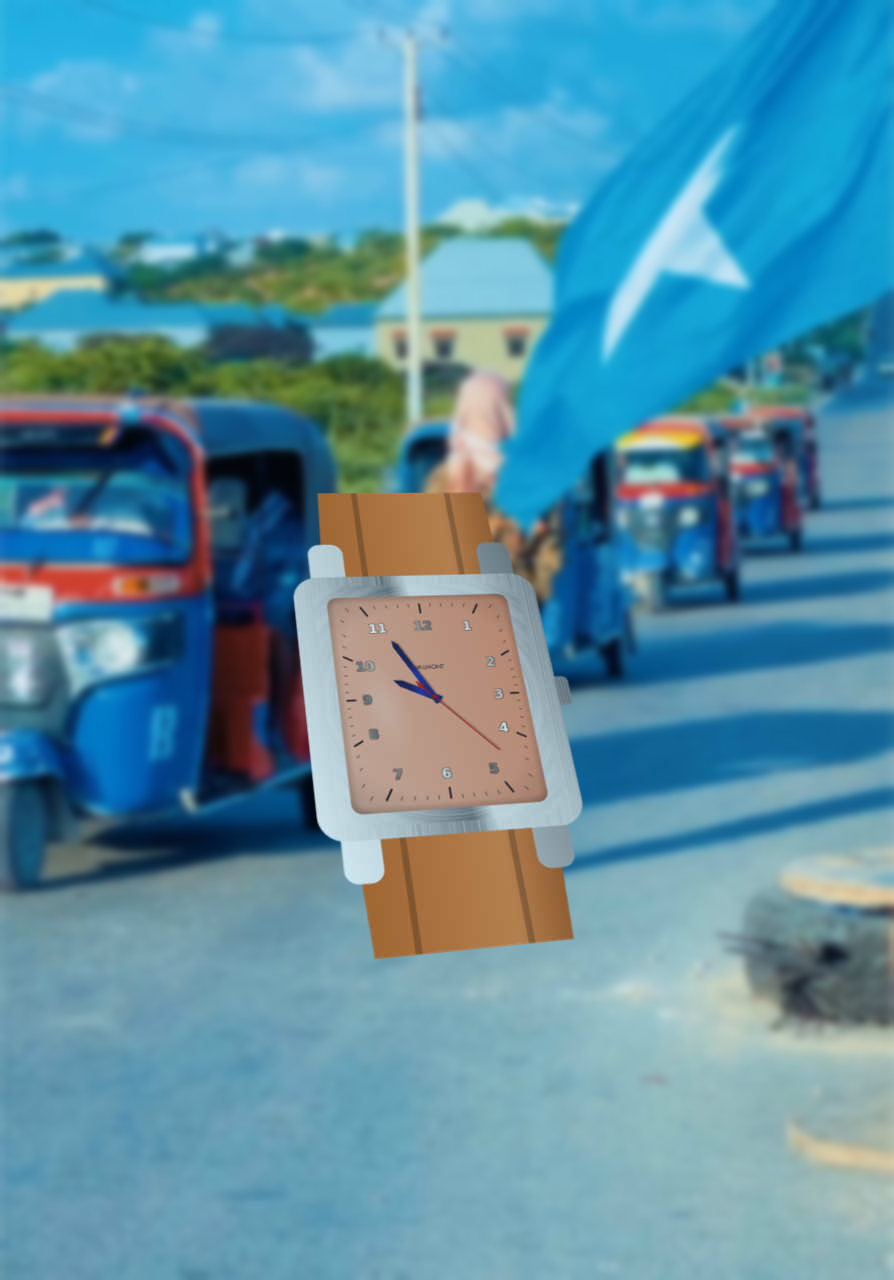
9:55:23
